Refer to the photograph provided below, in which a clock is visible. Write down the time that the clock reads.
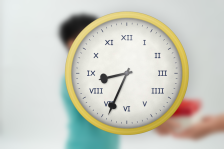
8:34
